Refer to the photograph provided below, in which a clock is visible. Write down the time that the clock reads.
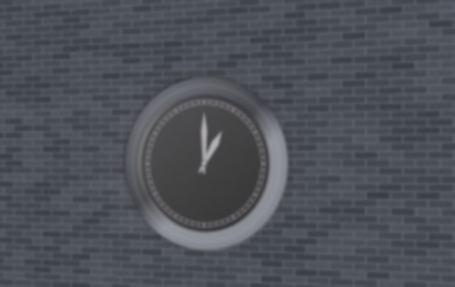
1:00
